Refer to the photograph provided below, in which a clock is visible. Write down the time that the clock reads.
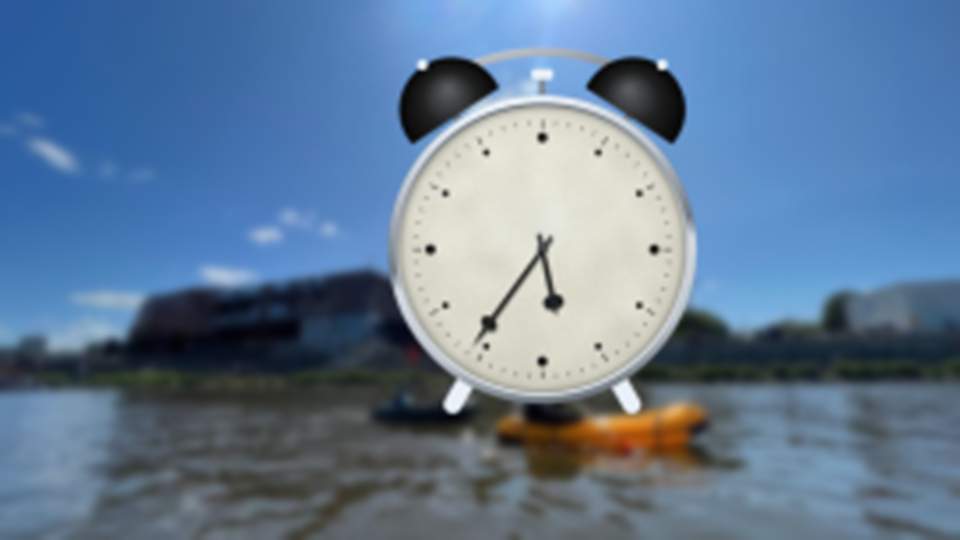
5:36
